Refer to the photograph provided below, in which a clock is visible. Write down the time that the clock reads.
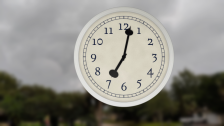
7:02
